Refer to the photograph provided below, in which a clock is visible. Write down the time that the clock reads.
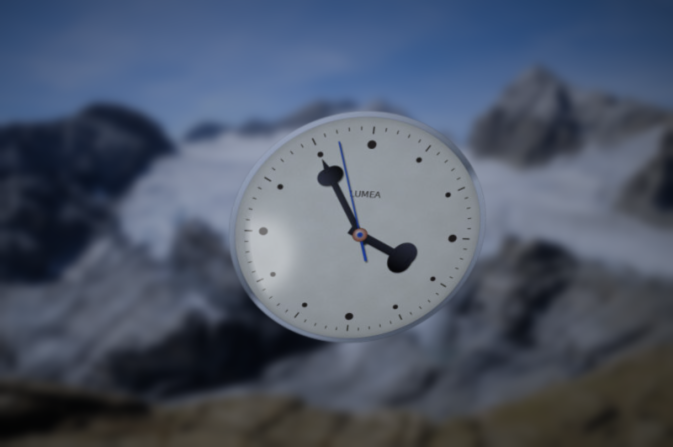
3:54:57
